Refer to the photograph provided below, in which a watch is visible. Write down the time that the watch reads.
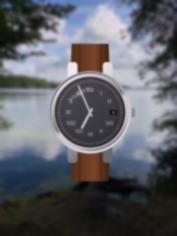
6:56
